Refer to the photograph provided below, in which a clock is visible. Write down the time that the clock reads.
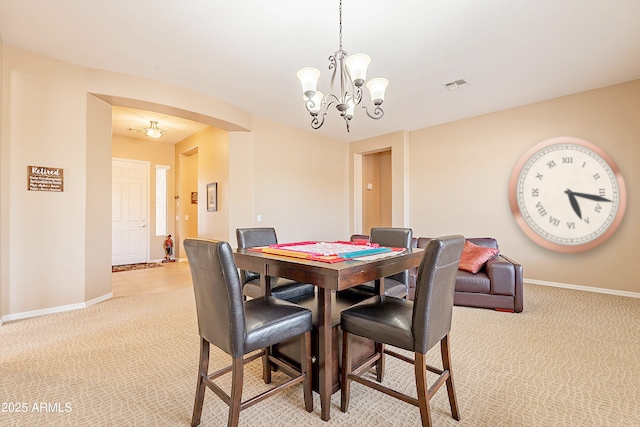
5:17
